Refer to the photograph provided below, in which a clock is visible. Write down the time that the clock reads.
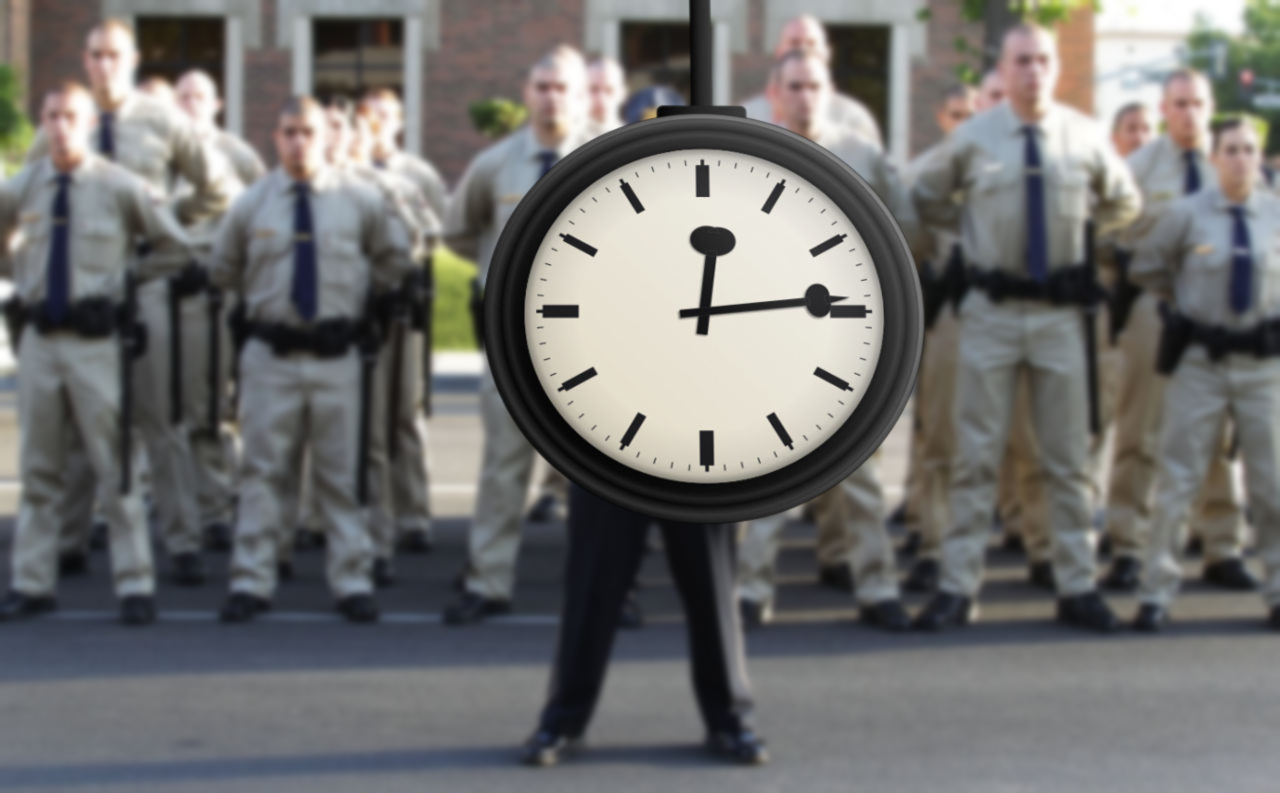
12:14
